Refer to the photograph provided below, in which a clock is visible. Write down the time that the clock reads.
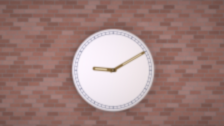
9:10
